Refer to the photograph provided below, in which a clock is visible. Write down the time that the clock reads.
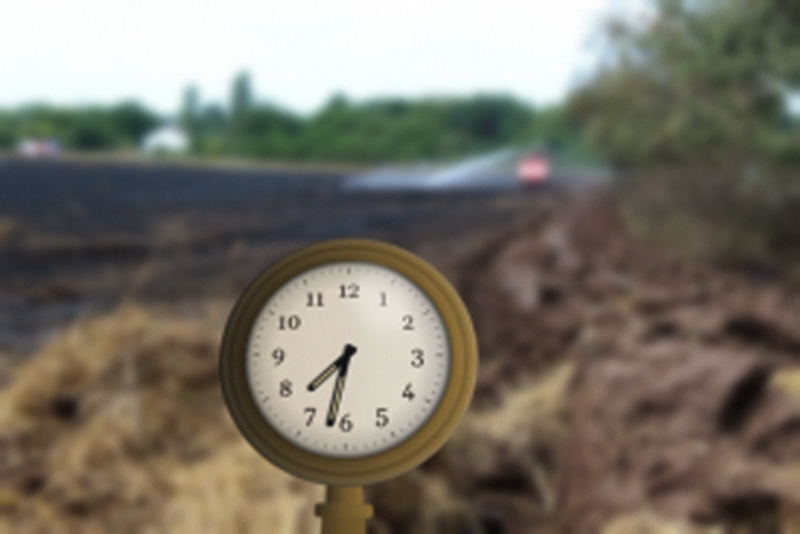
7:32
